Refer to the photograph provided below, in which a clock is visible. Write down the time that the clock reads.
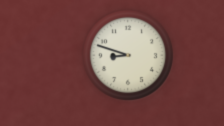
8:48
